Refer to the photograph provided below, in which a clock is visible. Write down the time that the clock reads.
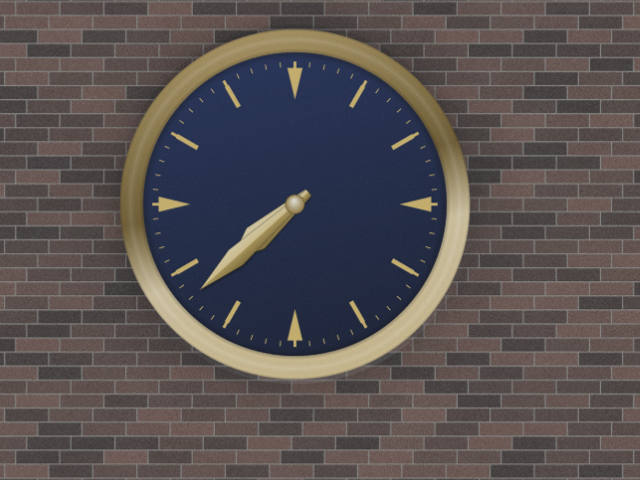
7:38
